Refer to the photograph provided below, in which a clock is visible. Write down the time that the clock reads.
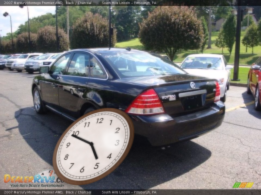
4:49
